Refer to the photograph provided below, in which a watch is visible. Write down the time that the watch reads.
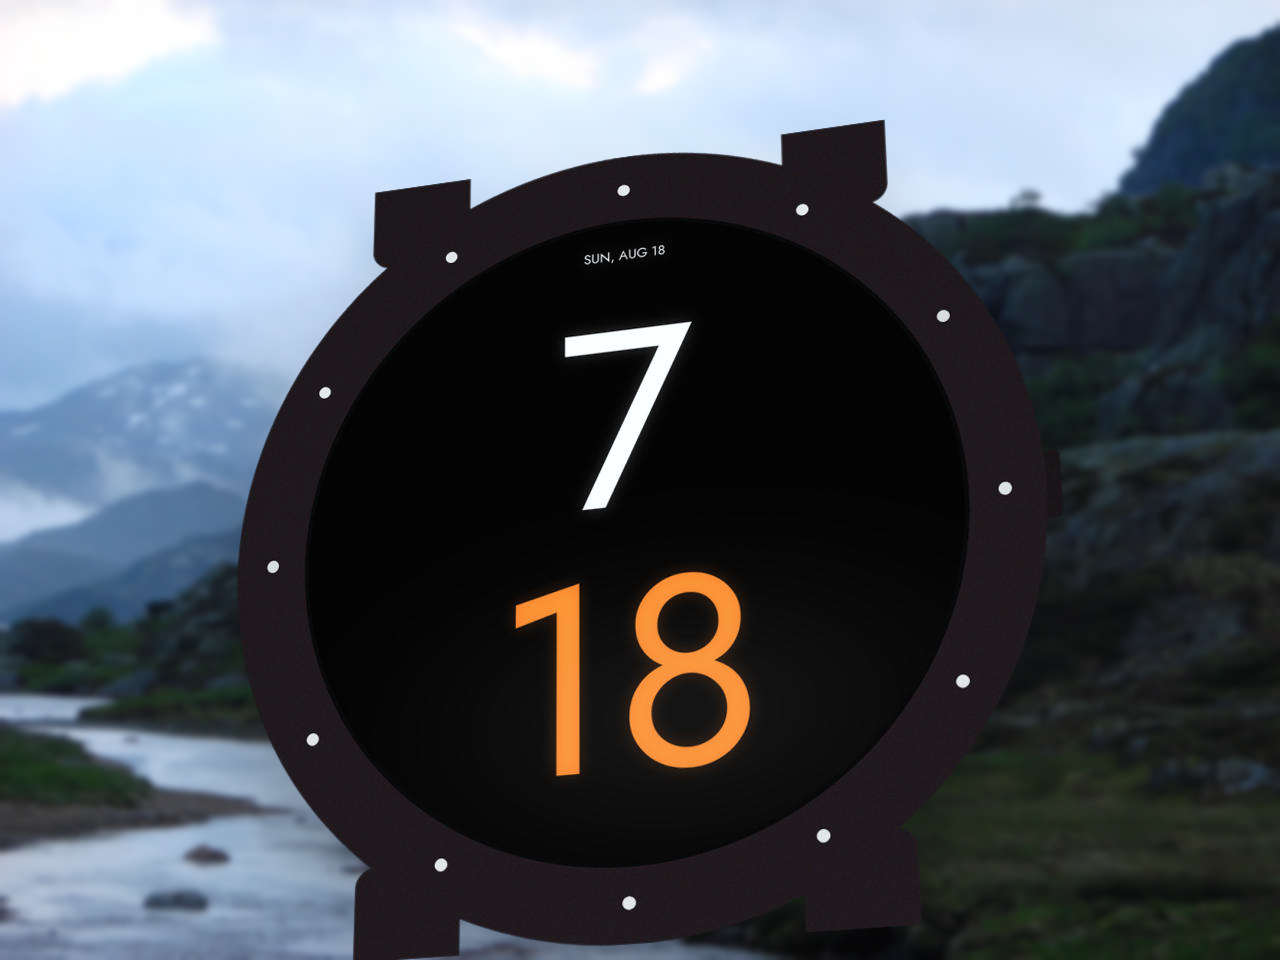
7:18
